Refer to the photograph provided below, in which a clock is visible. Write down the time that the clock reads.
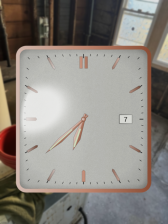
6:38
